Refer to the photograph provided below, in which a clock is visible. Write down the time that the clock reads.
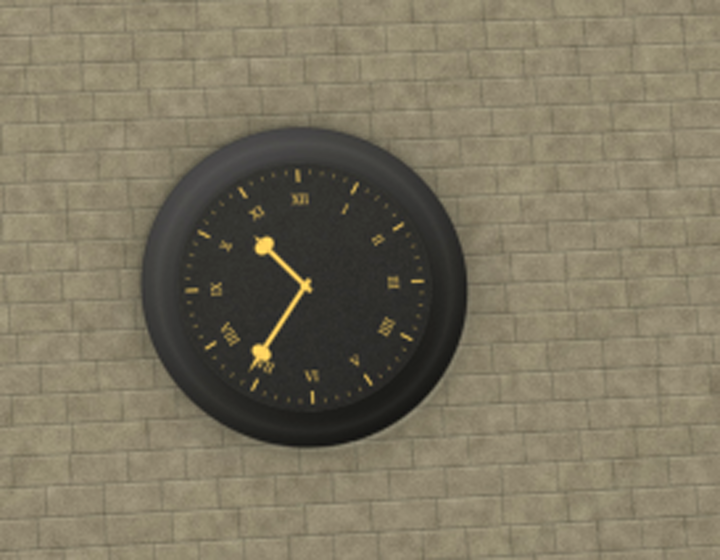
10:36
